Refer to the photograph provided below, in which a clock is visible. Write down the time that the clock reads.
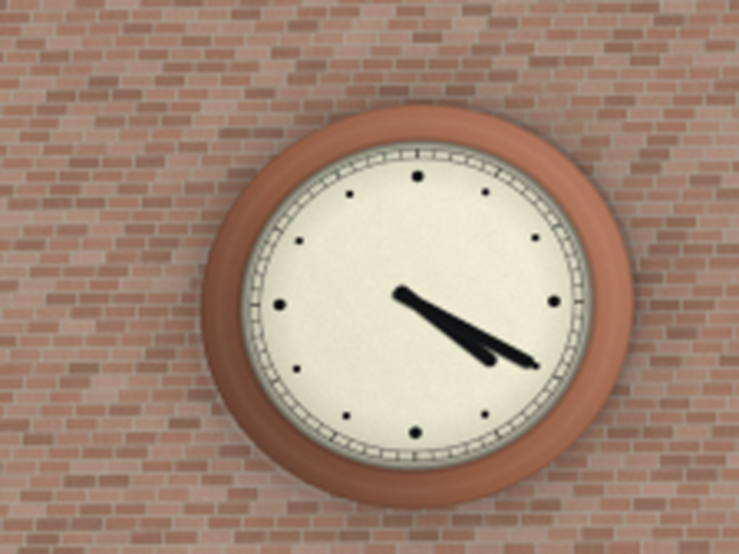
4:20
